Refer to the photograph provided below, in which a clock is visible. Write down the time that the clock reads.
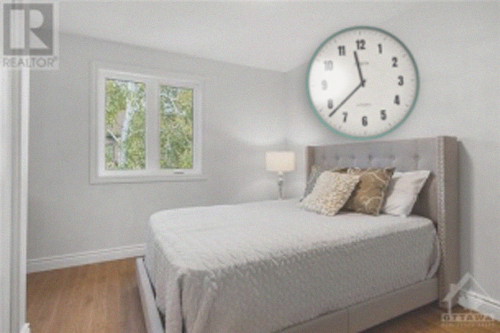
11:38
